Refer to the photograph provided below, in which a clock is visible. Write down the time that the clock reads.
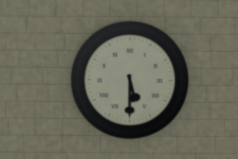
5:30
